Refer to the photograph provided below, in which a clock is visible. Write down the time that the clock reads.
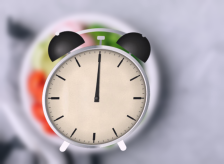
12:00
